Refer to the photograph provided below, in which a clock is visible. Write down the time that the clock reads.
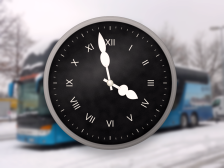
3:58
